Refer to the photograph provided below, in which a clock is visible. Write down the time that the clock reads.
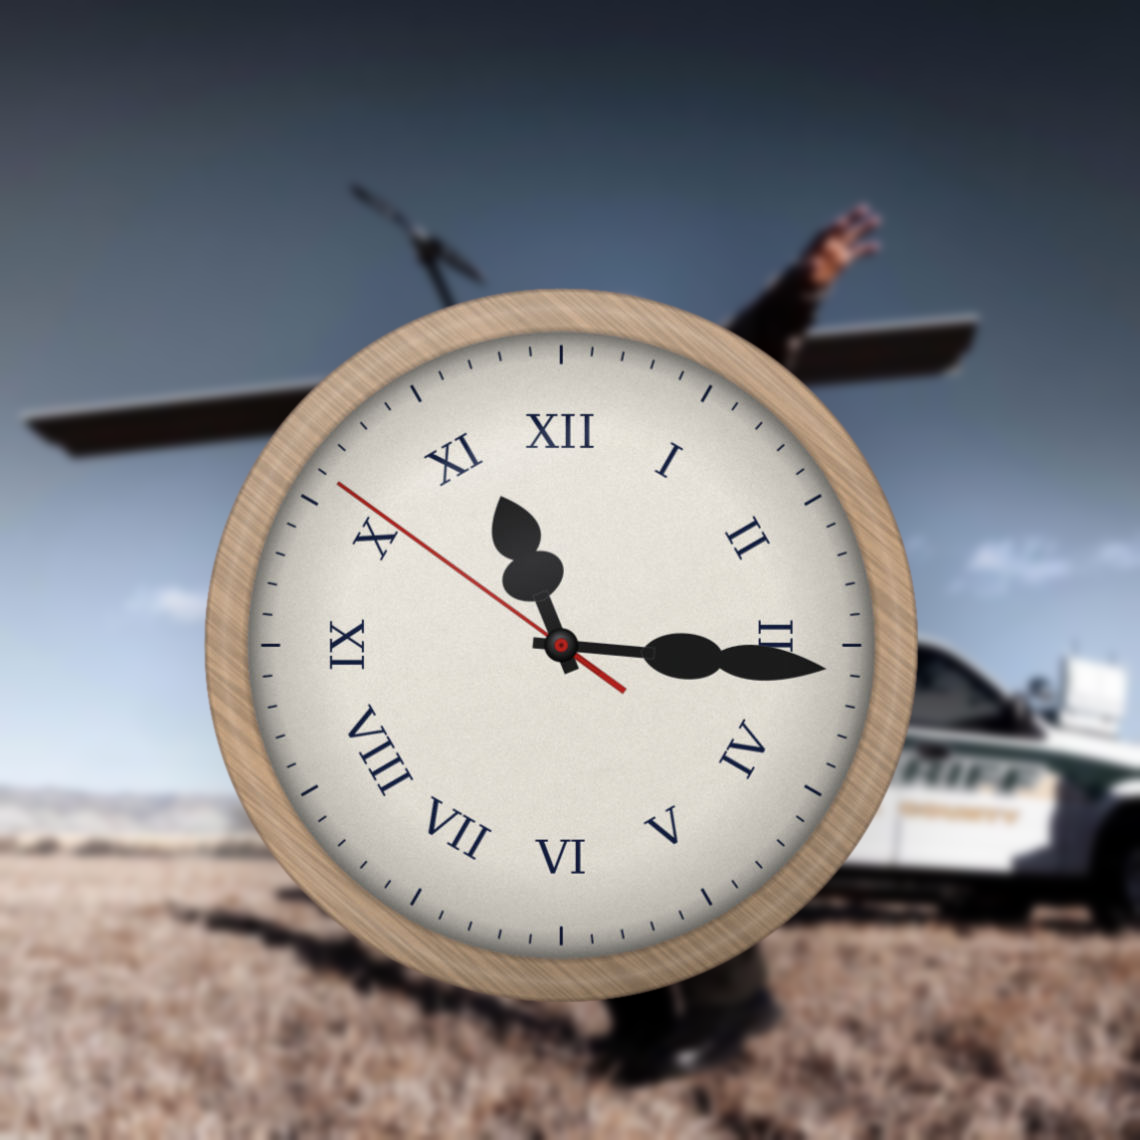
11:15:51
